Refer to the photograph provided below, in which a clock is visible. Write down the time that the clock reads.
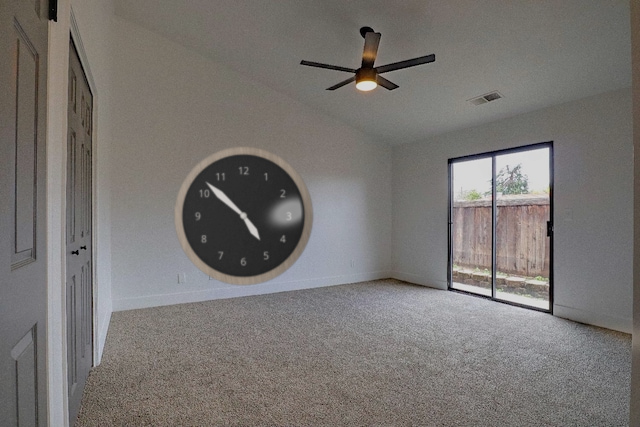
4:52
